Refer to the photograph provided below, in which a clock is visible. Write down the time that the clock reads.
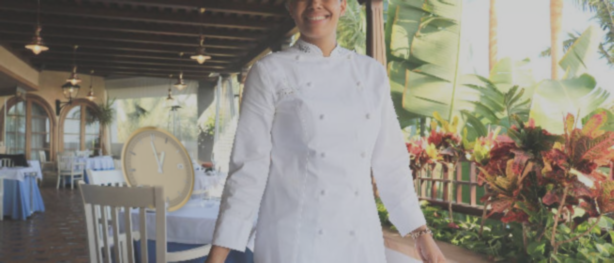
12:59
